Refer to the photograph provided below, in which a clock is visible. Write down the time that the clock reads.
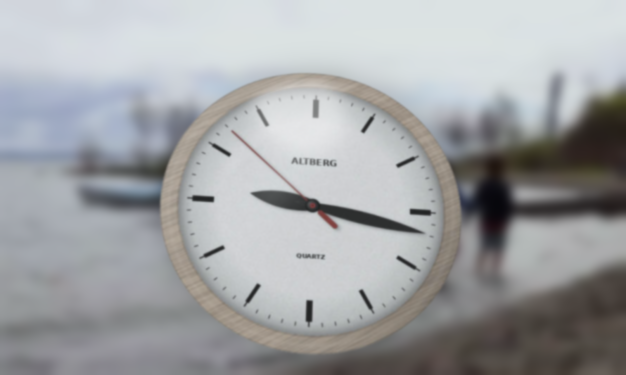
9:16:52
